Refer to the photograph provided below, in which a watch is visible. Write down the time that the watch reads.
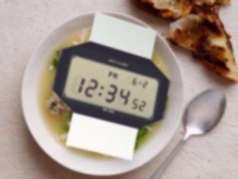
12:34
